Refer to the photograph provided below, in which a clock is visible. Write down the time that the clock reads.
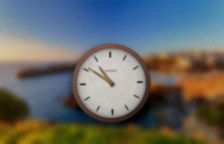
10:51
